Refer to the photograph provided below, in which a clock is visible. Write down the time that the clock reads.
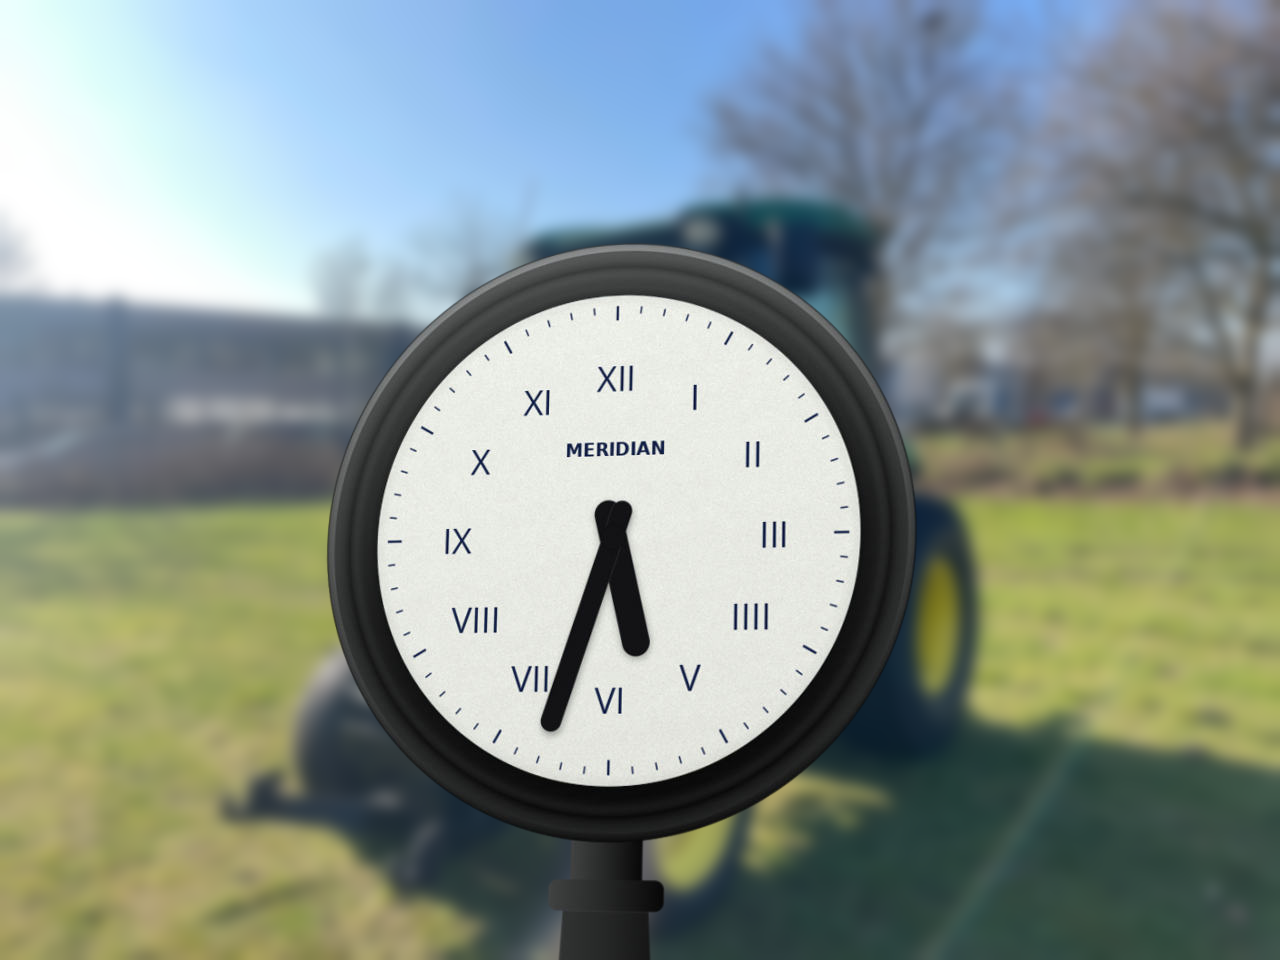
5:33
